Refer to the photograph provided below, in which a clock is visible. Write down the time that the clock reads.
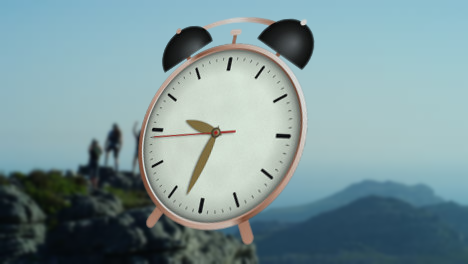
9:32:44
